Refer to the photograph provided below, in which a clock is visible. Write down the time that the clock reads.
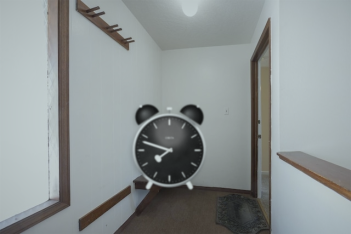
7:48
